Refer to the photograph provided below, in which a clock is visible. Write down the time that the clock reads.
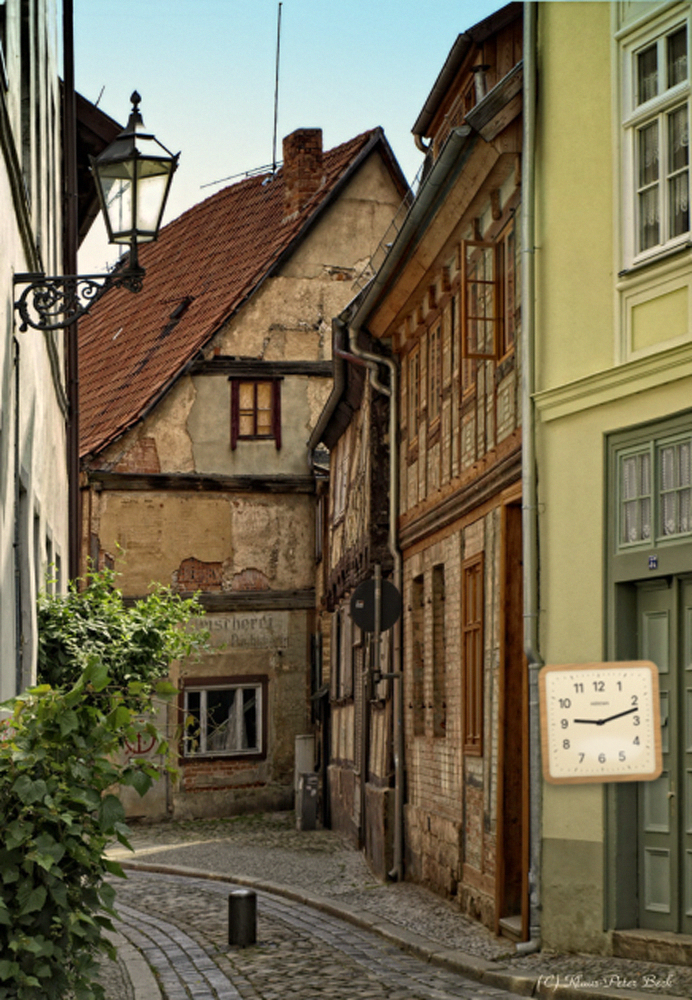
9:12
